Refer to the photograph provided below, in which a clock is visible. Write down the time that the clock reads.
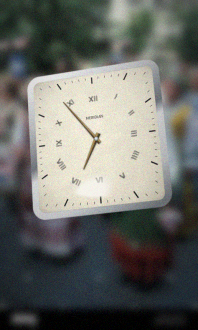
6:54
